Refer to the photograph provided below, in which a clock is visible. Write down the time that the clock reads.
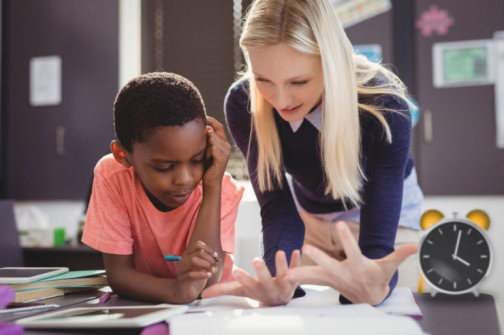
4:02
